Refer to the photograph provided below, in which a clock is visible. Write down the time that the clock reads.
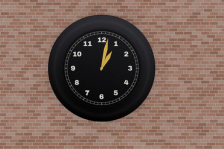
1:02
